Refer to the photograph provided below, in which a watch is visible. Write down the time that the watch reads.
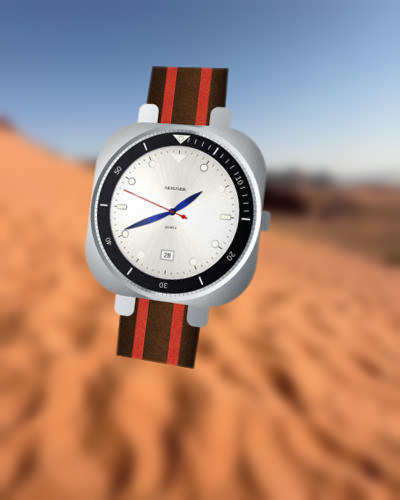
1:40:48
